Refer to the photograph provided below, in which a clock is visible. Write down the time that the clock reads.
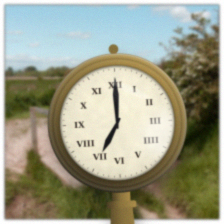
7:00
